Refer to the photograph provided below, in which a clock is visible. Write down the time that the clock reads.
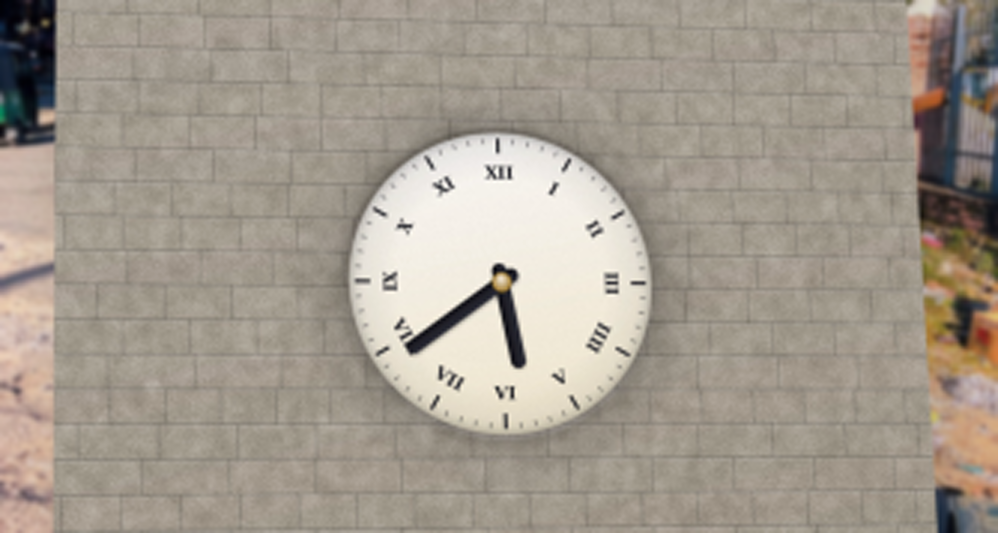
5:39
